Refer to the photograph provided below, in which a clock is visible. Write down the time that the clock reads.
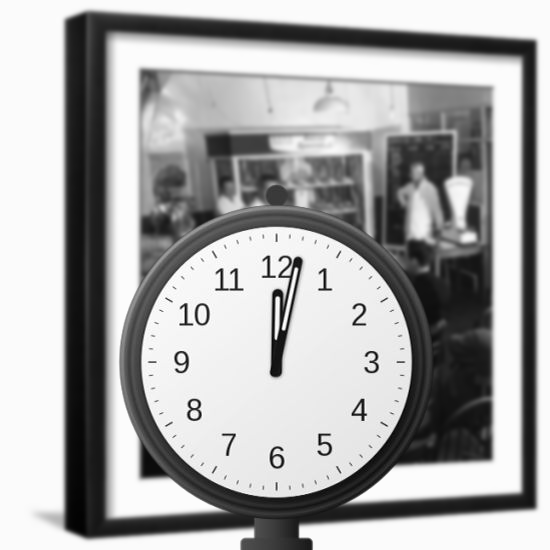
12:02
